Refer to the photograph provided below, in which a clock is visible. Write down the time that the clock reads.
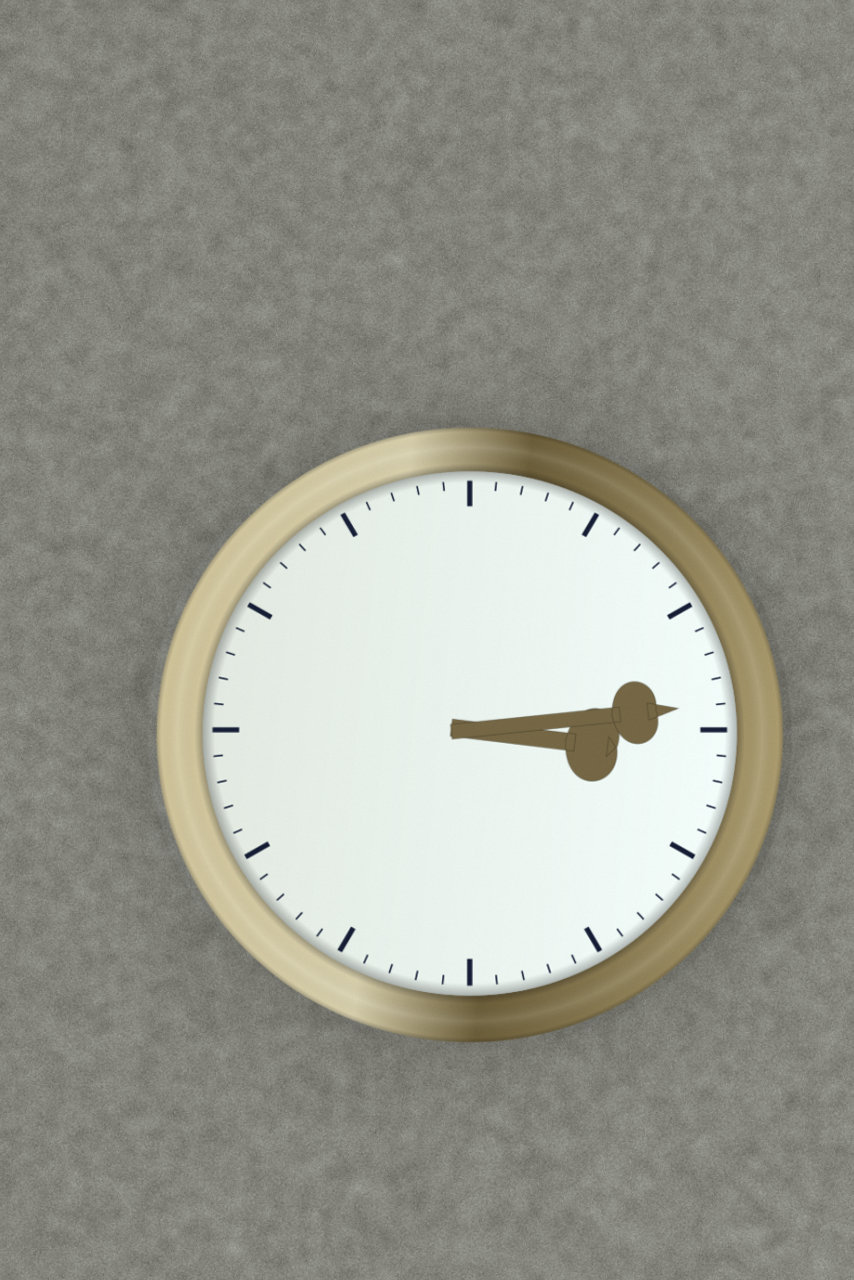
3:14
